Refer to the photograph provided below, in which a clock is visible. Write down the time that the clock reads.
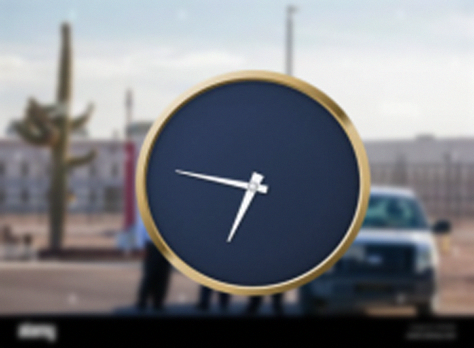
6:47
